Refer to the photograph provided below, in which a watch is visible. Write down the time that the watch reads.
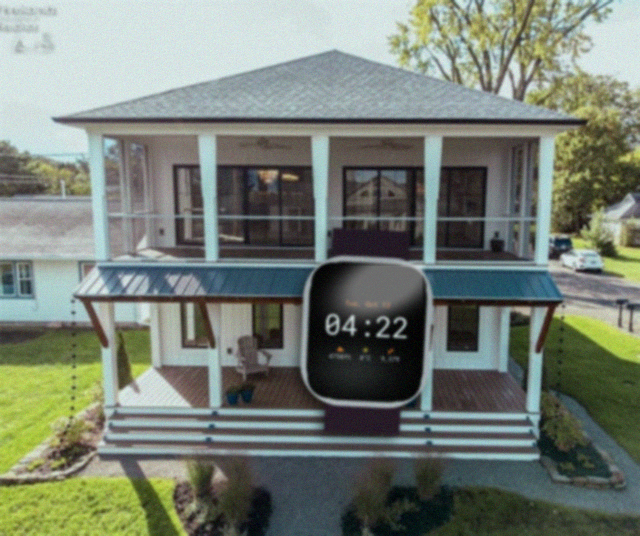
4:22
